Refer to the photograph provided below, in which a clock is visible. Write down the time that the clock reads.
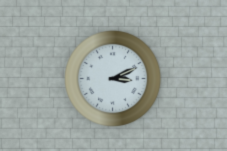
3:11
